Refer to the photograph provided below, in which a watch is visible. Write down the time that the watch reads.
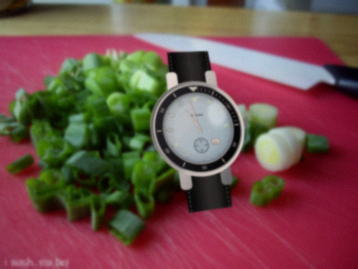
10:58
